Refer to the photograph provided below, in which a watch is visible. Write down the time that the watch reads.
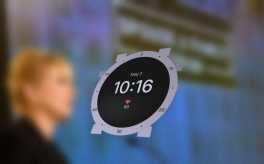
10:16
